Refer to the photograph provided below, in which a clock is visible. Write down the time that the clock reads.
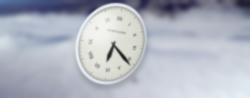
6:21
